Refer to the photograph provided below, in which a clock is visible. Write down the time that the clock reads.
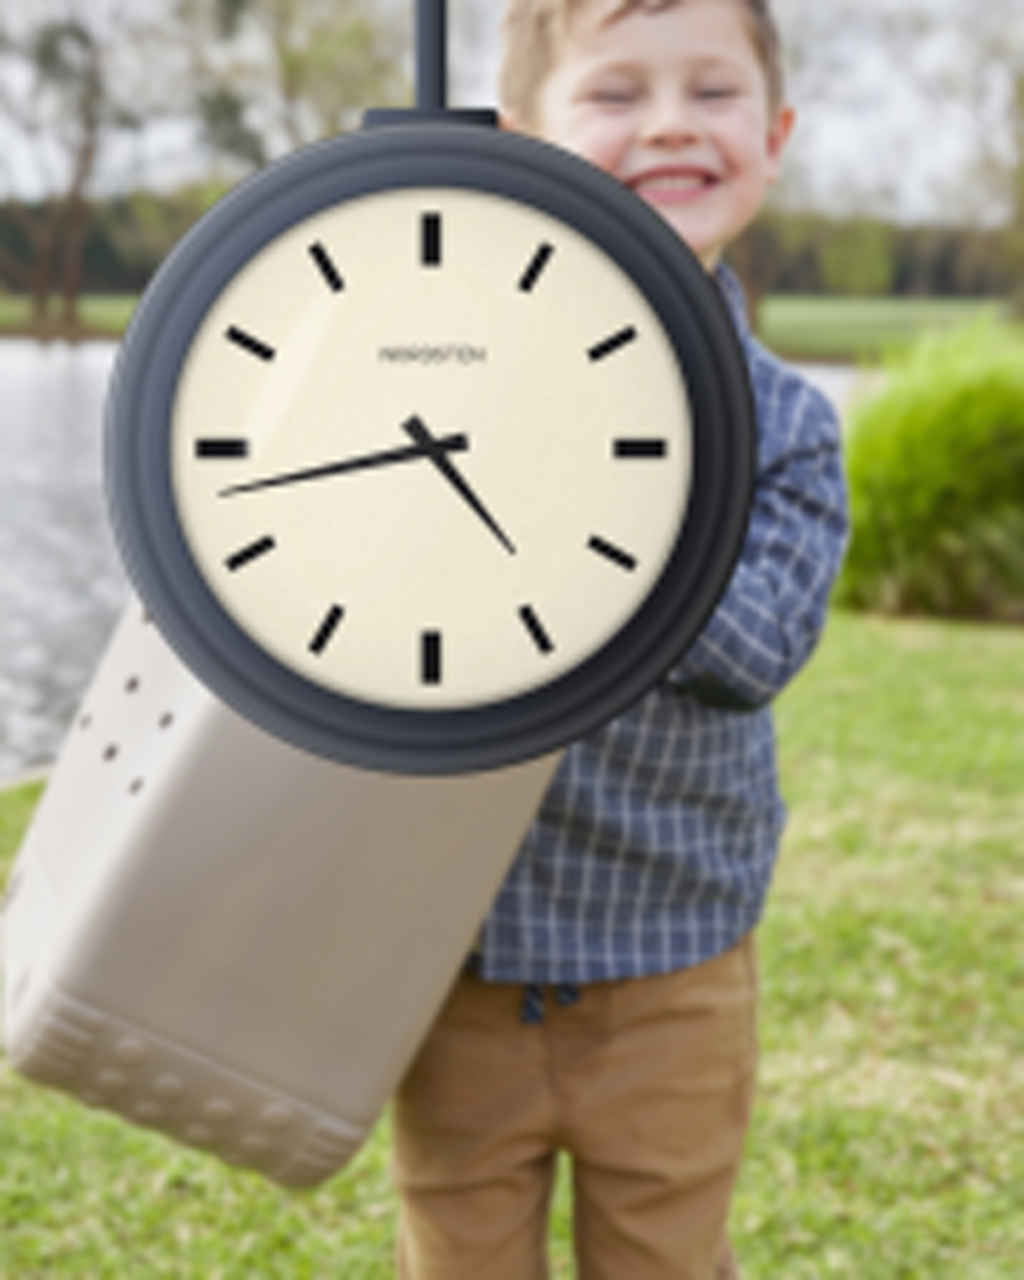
4:43
